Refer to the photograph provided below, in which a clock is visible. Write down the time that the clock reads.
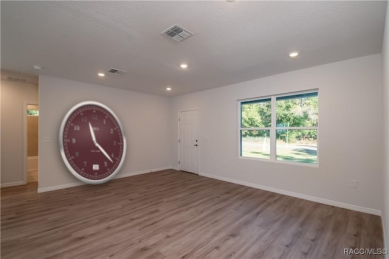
11:22
